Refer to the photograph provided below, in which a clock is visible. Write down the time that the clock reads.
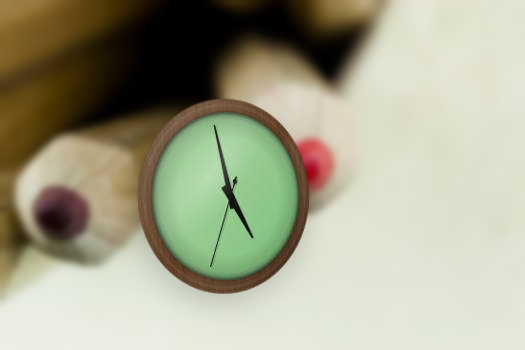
4:57:33
